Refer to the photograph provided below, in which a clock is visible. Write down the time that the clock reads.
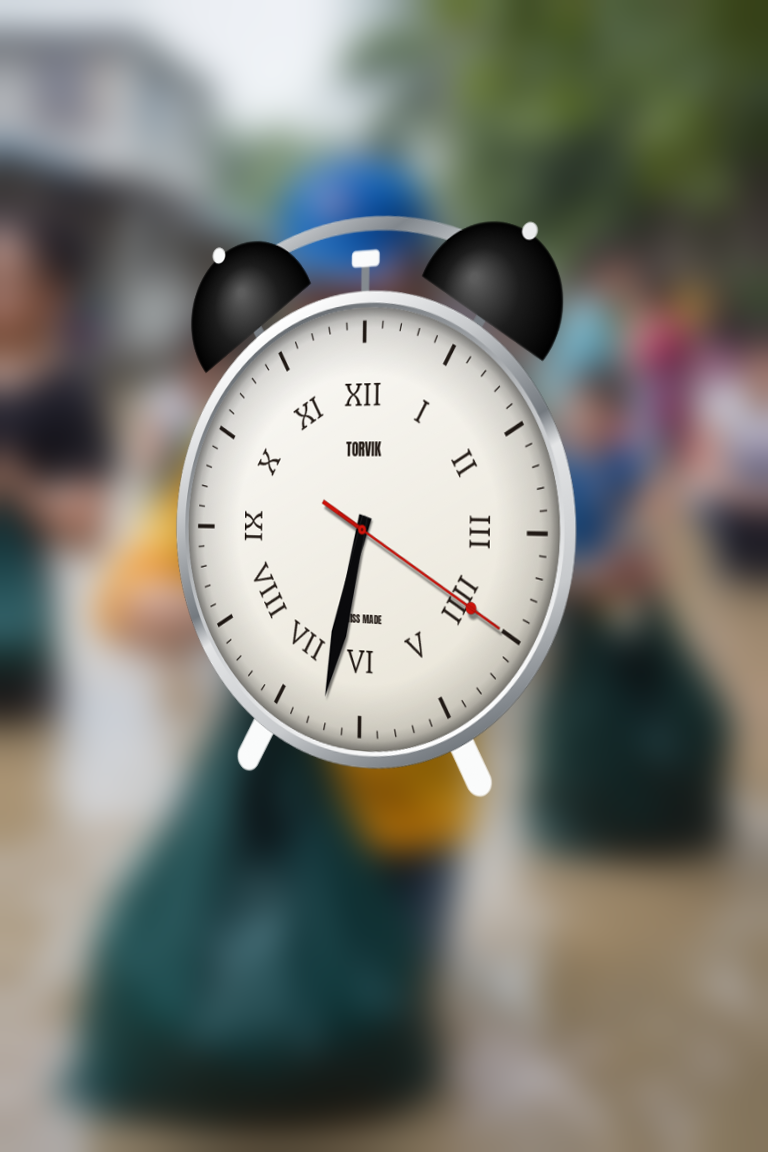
6:32:20
